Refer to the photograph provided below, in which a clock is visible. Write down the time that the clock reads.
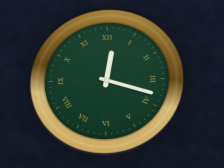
12:18
